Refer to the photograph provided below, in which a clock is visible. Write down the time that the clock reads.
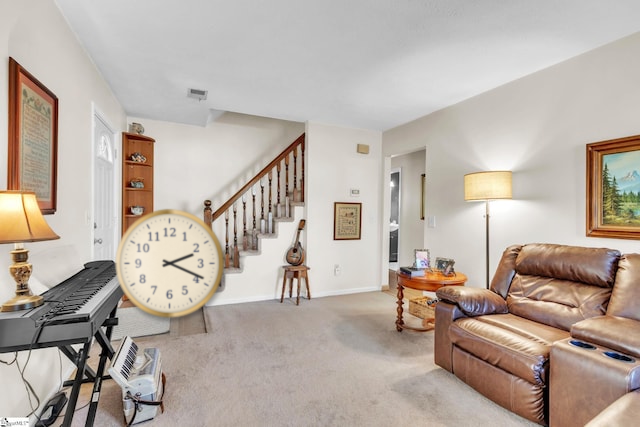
2:19
